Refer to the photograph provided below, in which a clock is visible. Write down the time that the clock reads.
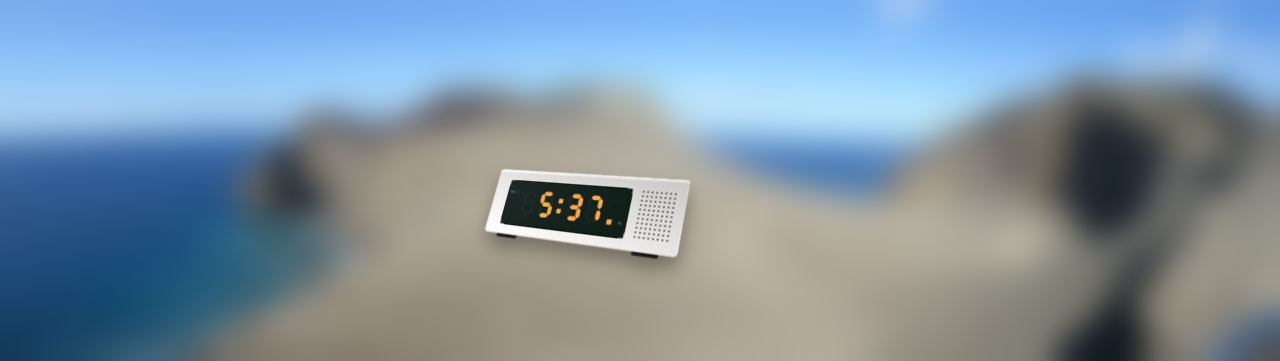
5:37
